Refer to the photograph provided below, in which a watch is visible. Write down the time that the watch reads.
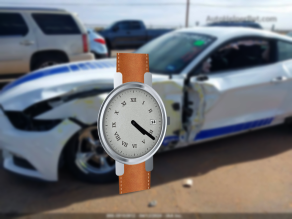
4:21
